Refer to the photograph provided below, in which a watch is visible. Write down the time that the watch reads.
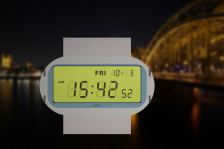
15:42:52
